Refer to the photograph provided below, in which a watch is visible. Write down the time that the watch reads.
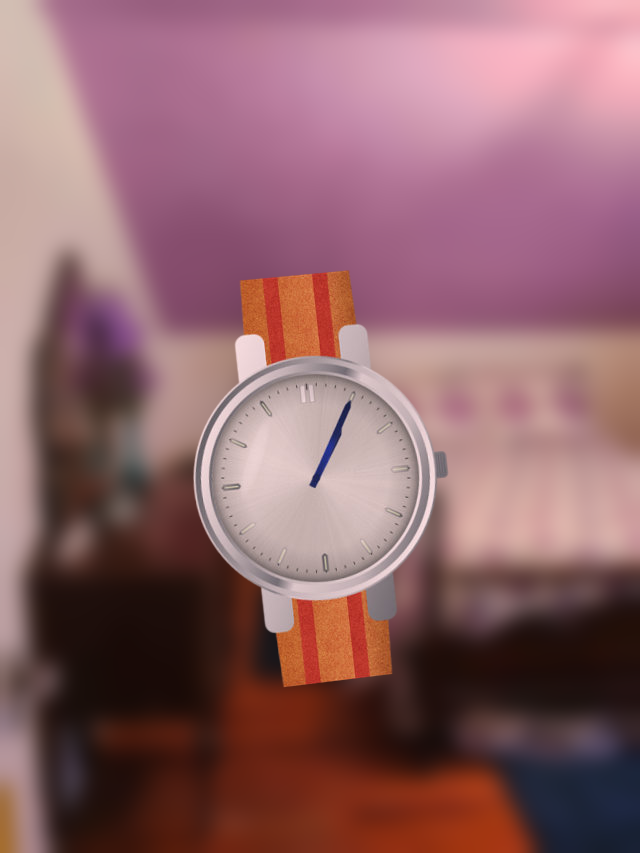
1:05
